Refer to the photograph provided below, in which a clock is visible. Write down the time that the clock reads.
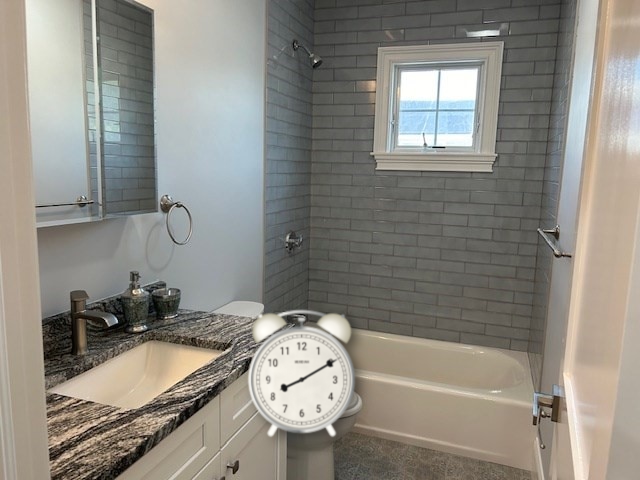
8:10
